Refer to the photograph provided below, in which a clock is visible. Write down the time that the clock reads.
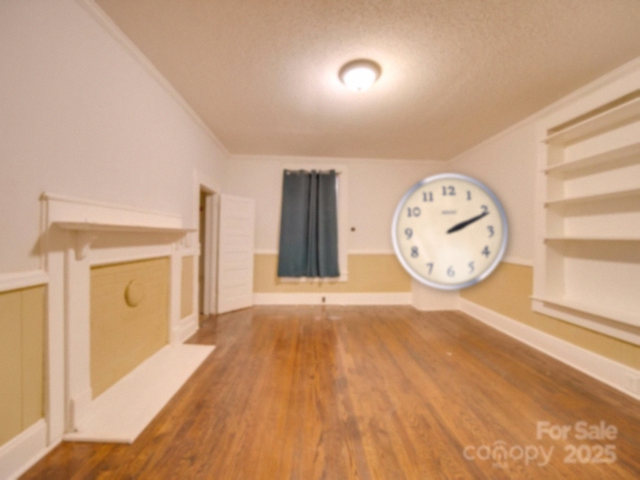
2:11
